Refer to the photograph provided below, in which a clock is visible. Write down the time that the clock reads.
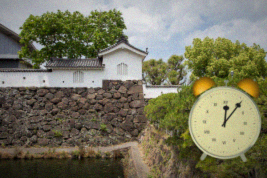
12:06
